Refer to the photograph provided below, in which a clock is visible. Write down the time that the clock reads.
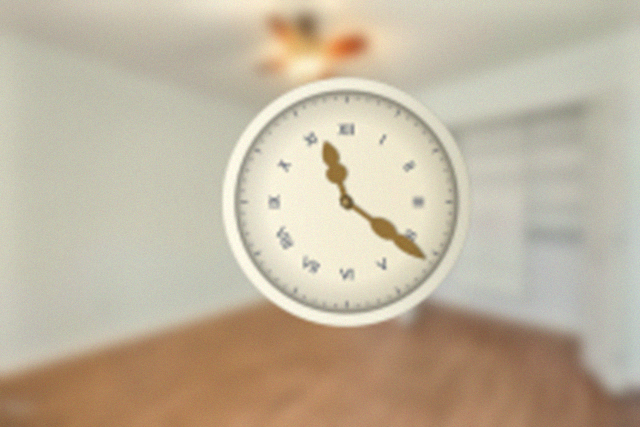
11:21
